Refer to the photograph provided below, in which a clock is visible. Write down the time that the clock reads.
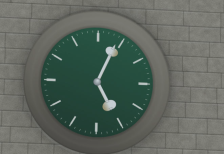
5:04
